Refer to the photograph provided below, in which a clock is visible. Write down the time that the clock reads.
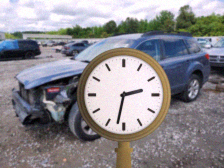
2:32
